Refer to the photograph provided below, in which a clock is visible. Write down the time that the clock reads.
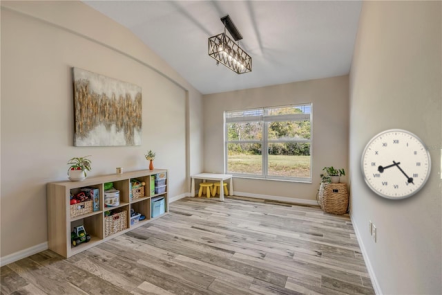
8:23
